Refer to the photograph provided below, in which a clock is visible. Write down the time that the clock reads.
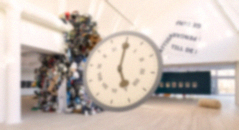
5:00
